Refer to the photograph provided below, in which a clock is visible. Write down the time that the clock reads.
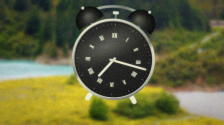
7:17
